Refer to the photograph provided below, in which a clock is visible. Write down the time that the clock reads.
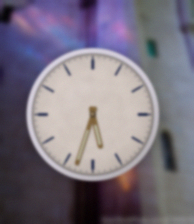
5:33
